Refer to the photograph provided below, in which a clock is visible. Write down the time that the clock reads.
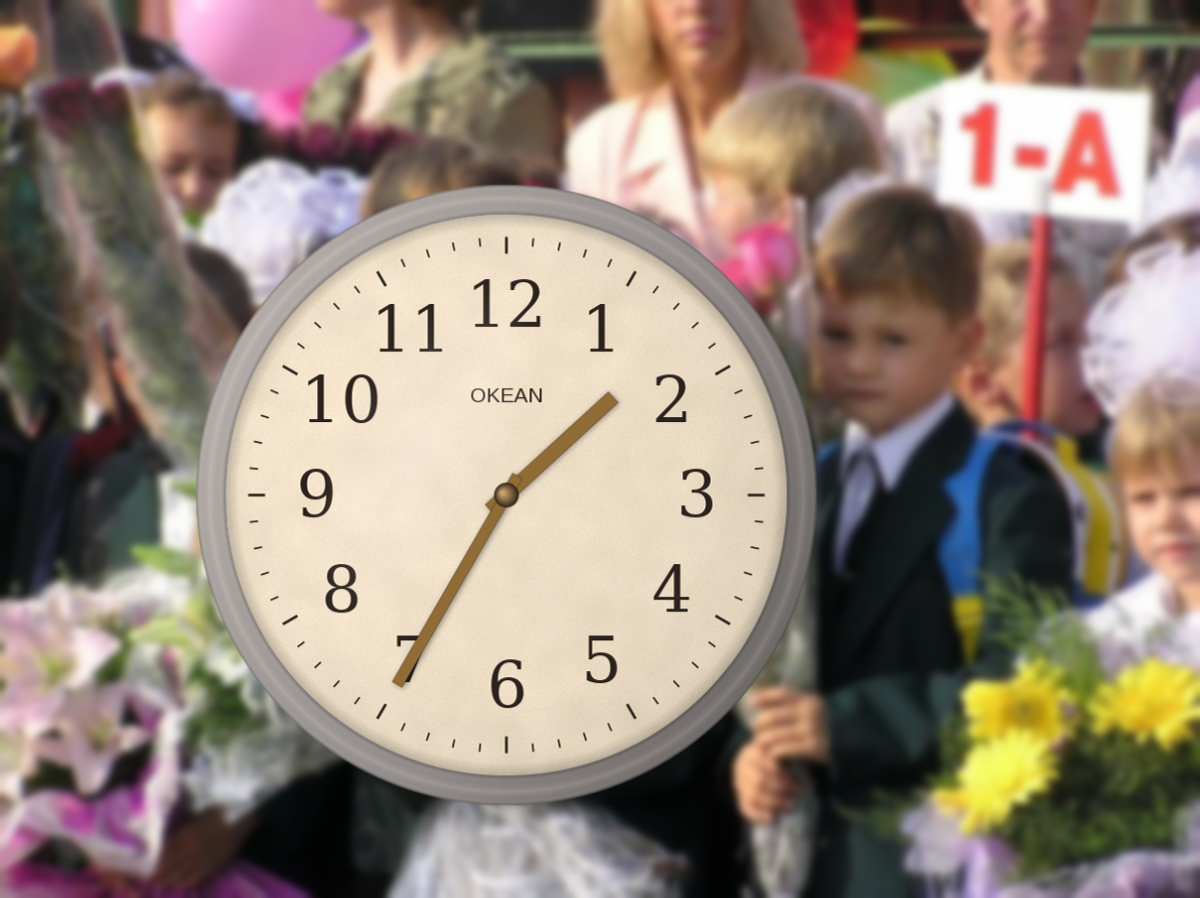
1:35
